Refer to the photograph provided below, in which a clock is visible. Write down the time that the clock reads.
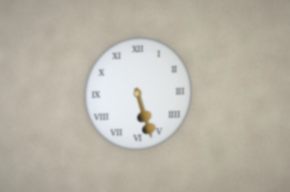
5:27
